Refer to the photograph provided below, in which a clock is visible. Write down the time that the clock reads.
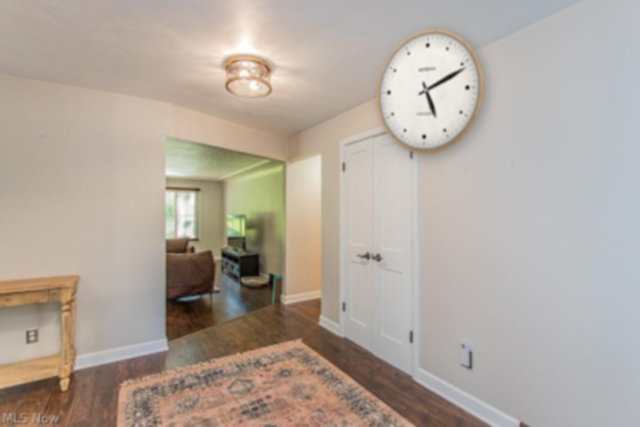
5:11
